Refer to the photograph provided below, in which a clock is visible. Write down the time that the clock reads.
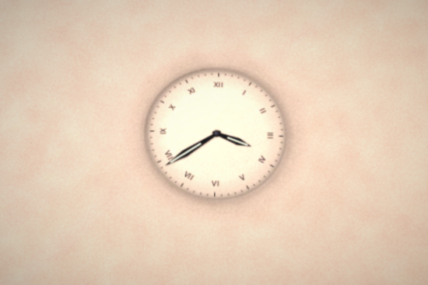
3:39
